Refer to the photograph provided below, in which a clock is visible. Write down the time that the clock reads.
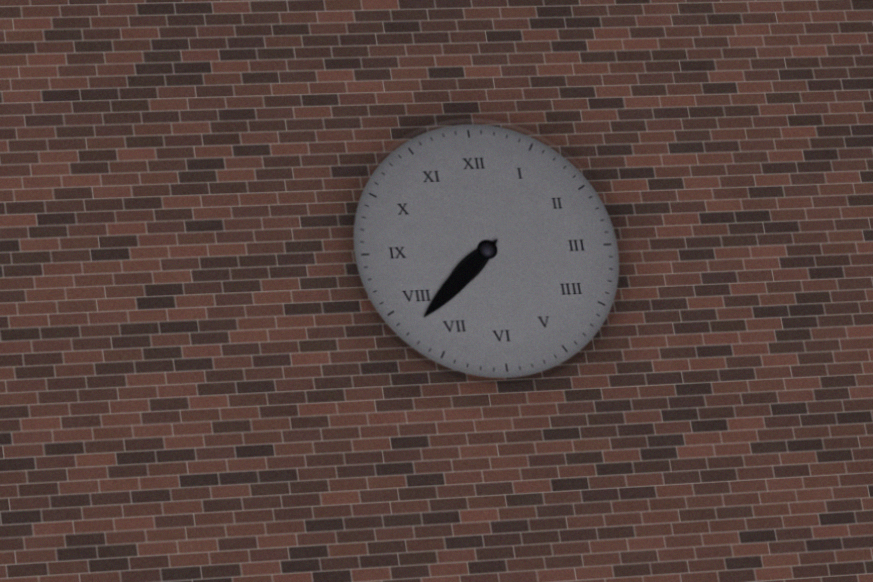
7:38
